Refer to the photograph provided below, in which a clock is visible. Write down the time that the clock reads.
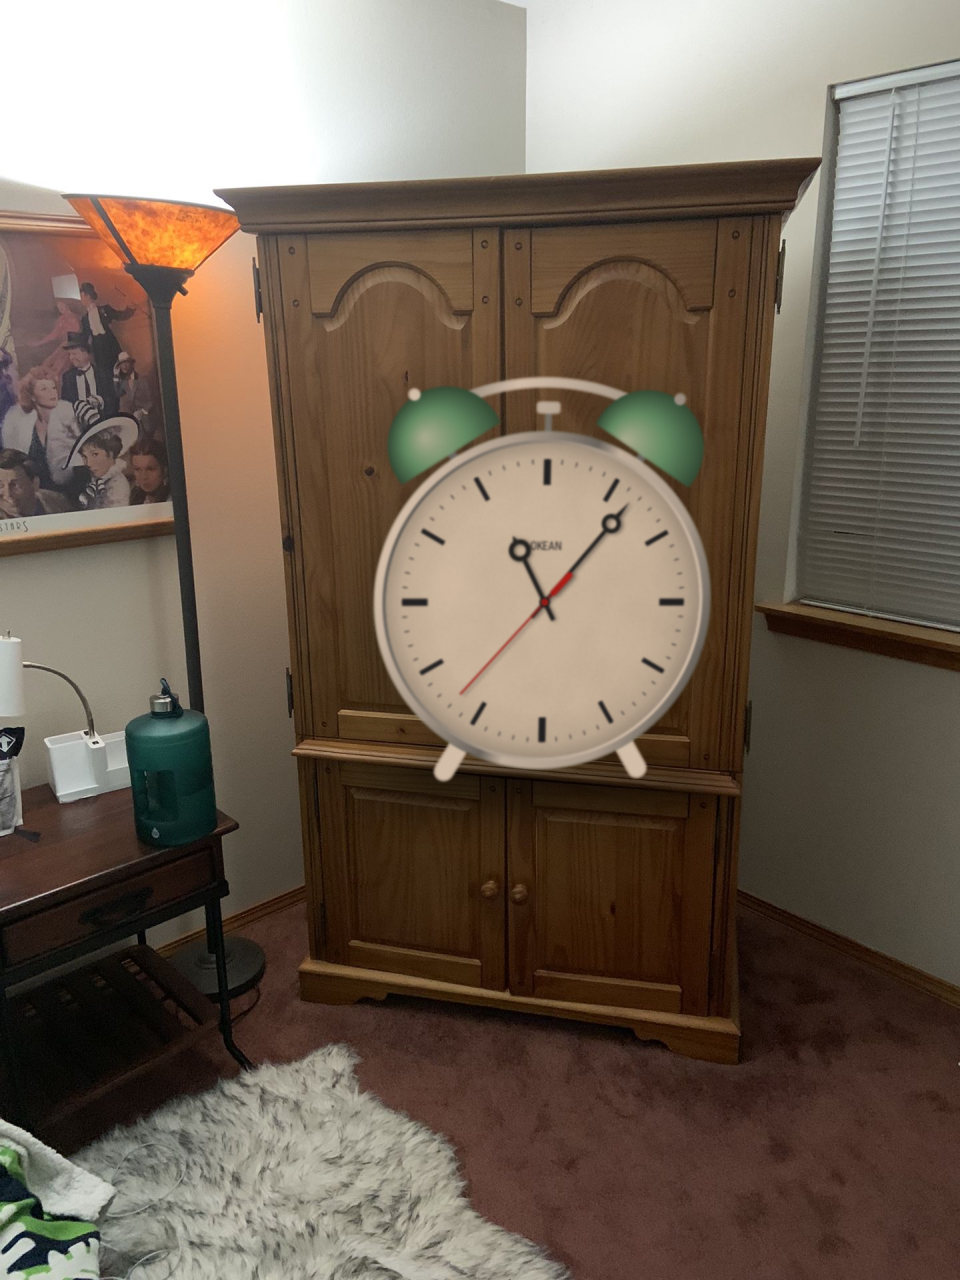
11:06:37
